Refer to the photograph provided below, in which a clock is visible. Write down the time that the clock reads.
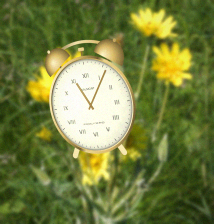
11:06
